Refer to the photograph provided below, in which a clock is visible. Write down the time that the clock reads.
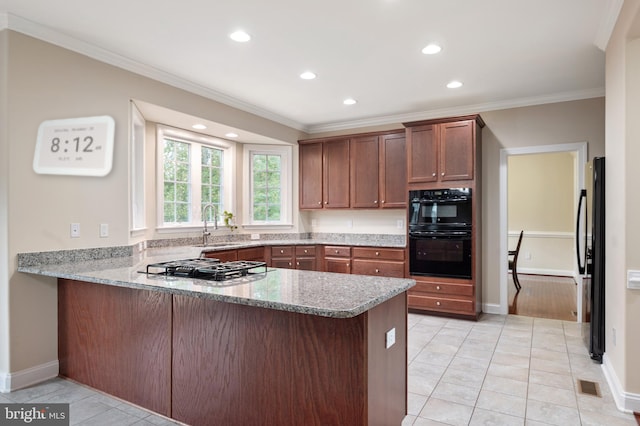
8:12
